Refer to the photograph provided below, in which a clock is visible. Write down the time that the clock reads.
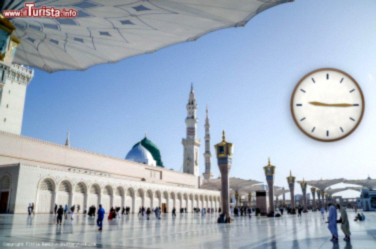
9:15
